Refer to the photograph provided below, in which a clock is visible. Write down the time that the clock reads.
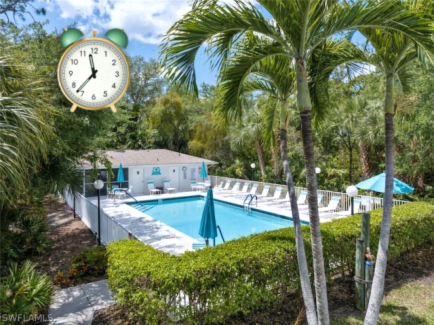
11:37
